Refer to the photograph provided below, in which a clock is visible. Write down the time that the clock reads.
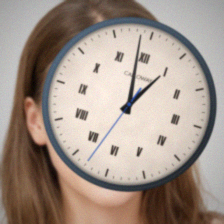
12:58:33
